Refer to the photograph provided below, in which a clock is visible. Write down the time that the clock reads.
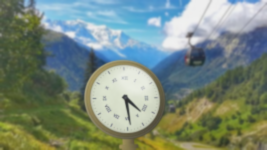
4:29
